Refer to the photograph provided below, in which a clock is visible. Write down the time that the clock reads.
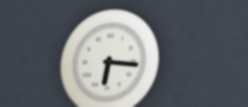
6:16
